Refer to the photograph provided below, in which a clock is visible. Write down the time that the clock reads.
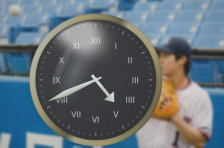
4:41
